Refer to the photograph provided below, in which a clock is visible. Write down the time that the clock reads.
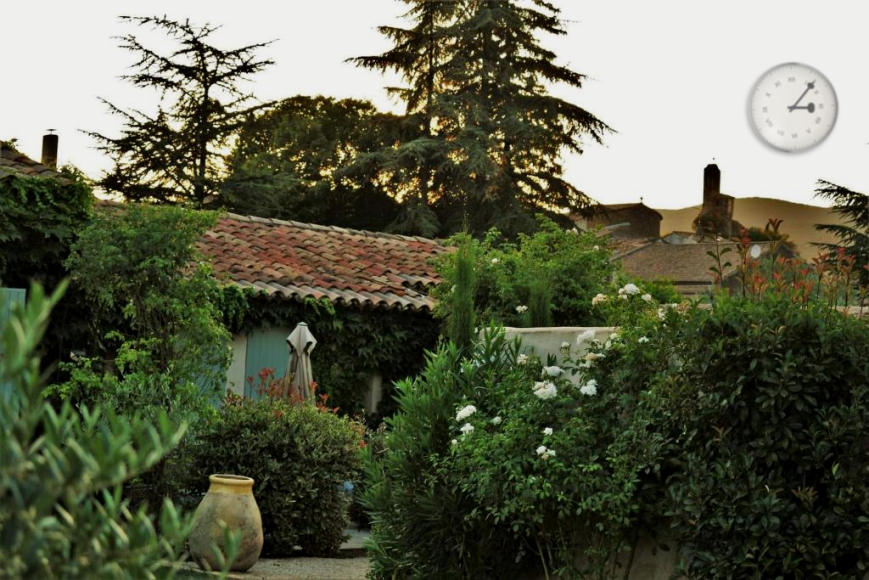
3:07
